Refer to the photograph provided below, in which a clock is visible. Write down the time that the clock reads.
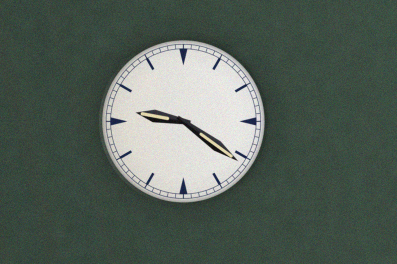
9:21
